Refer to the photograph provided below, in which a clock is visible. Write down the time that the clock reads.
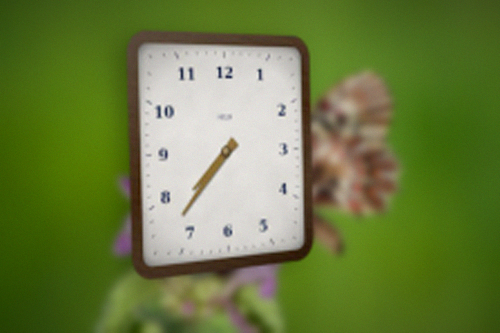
7:37
